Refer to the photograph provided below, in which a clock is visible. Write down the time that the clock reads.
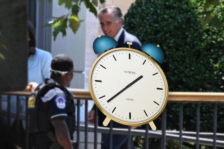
1:38
